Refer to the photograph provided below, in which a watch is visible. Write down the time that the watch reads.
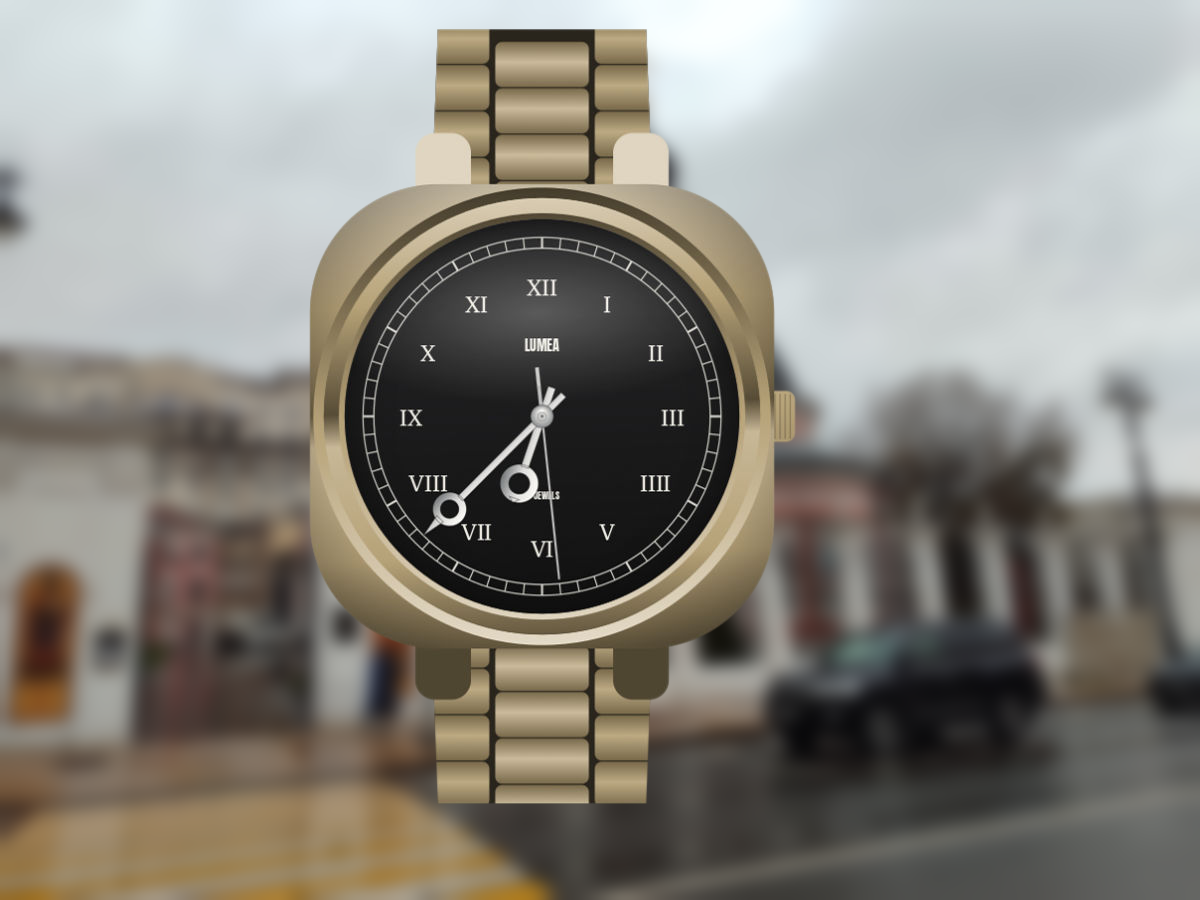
6:37:29
